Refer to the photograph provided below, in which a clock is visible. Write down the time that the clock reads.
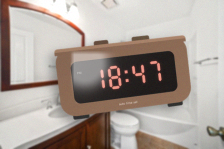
18:47
